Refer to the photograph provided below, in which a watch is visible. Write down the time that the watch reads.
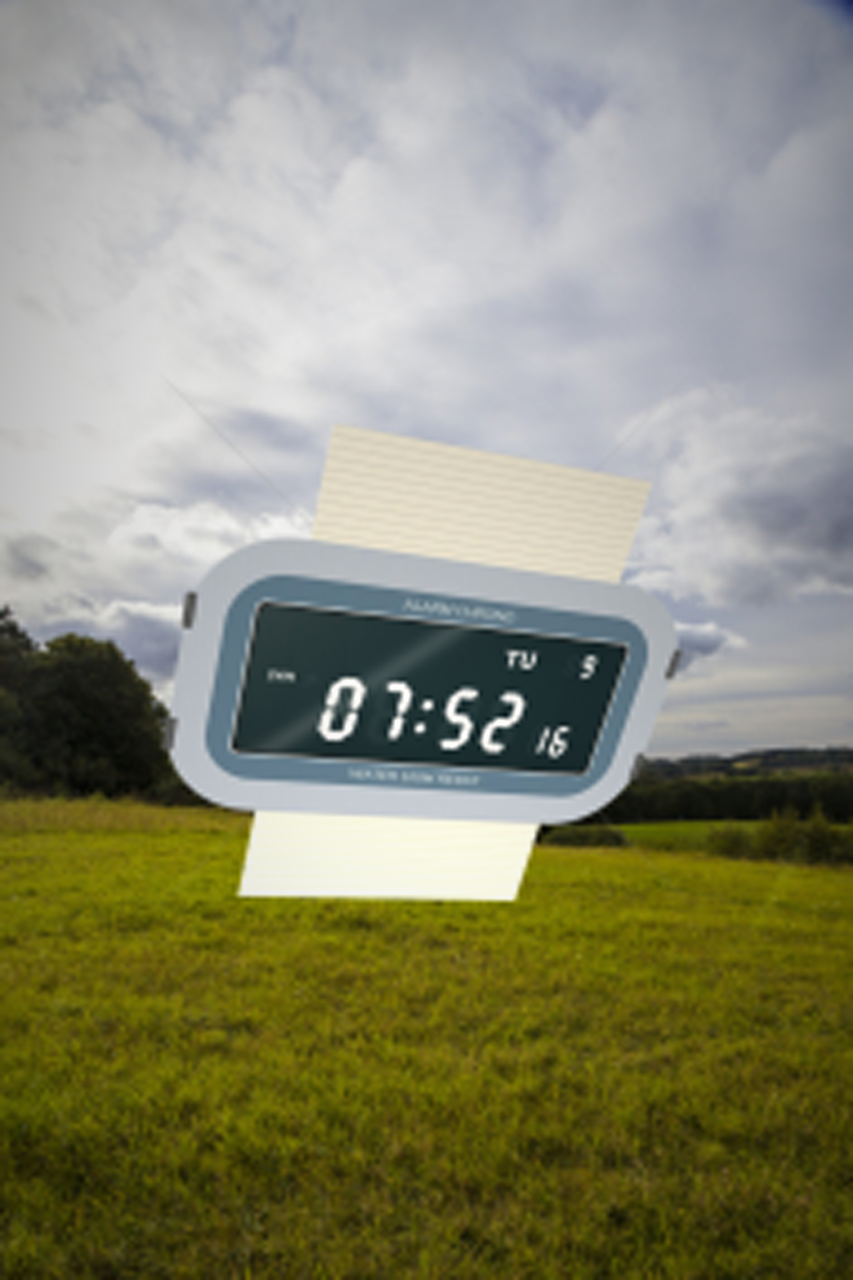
7:52:16
